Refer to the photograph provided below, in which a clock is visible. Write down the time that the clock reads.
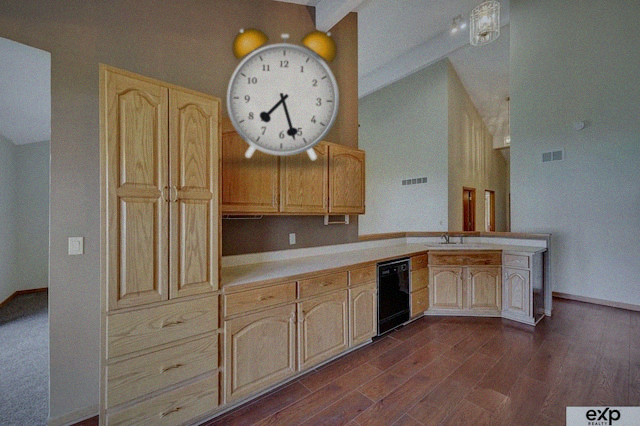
7:27
